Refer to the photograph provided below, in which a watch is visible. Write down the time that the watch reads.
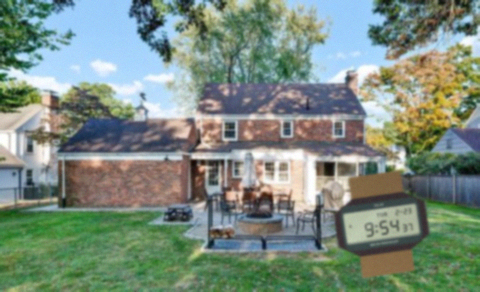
9:54
